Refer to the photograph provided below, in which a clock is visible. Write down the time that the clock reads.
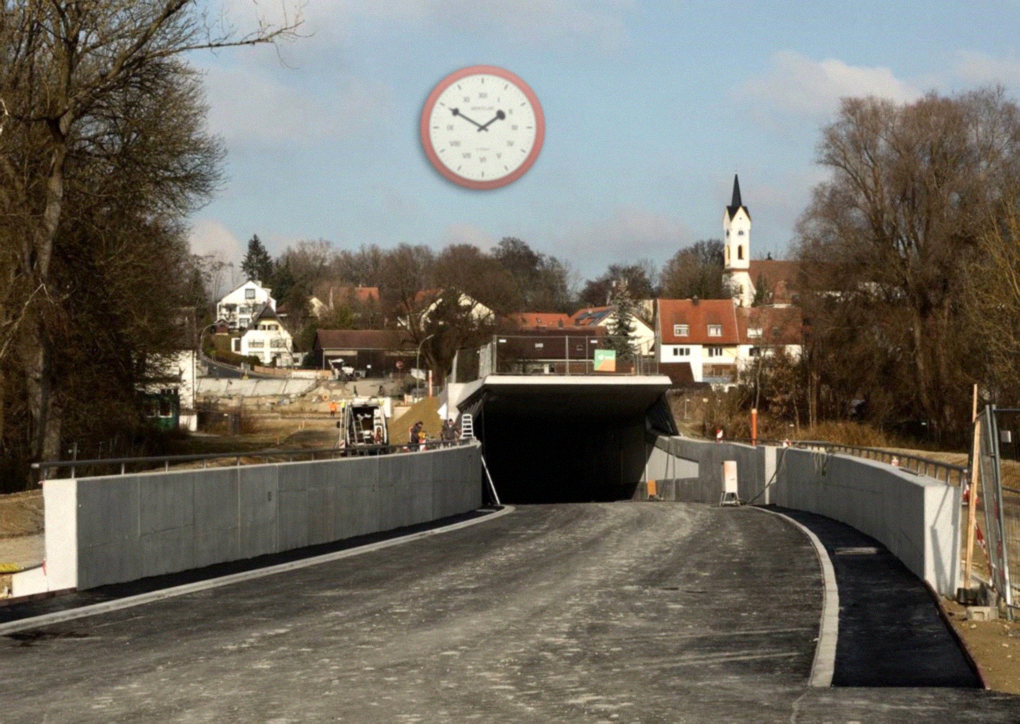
1:50
